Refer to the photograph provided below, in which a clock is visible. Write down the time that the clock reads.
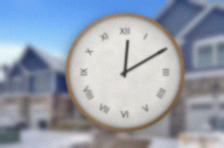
12:10
